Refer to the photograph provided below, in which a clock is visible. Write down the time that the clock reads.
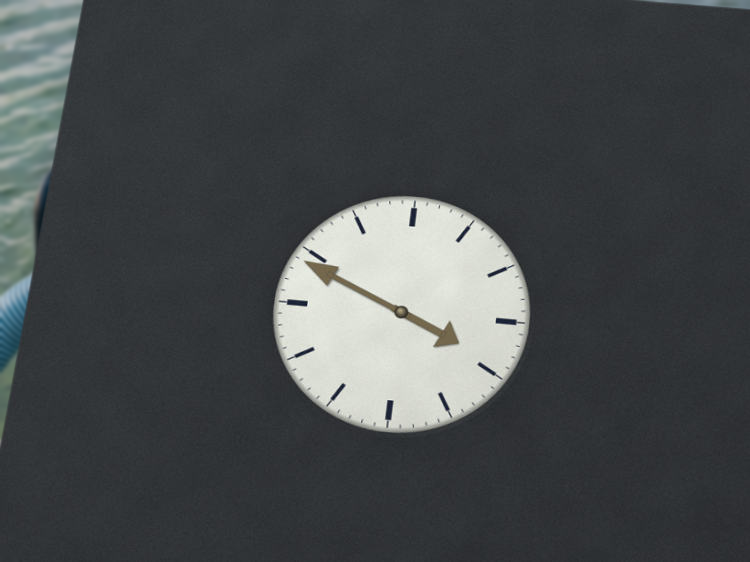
3:49
